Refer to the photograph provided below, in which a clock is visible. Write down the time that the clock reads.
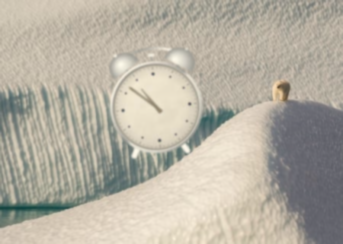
10:52
